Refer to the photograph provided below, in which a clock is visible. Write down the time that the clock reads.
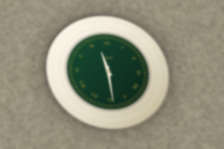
11:29
